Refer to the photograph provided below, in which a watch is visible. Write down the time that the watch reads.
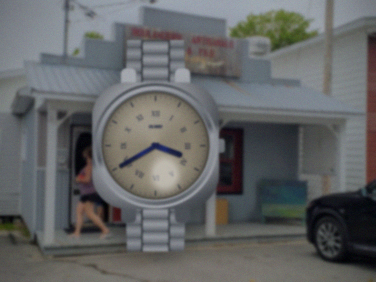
3:40
